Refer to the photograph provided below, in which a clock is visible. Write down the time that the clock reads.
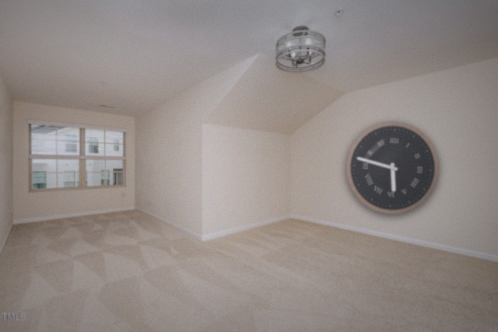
5:47
